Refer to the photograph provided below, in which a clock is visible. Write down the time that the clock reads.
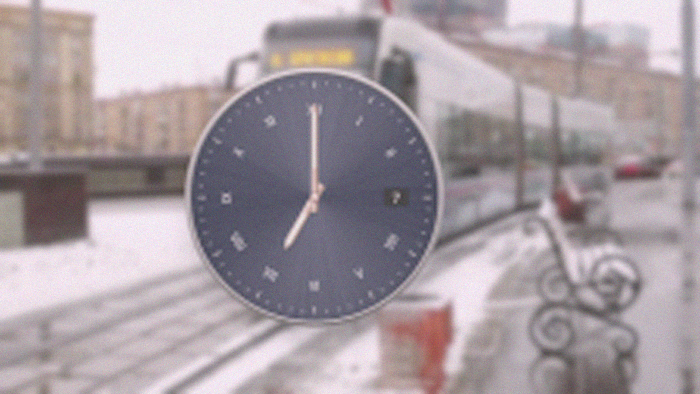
7:00
